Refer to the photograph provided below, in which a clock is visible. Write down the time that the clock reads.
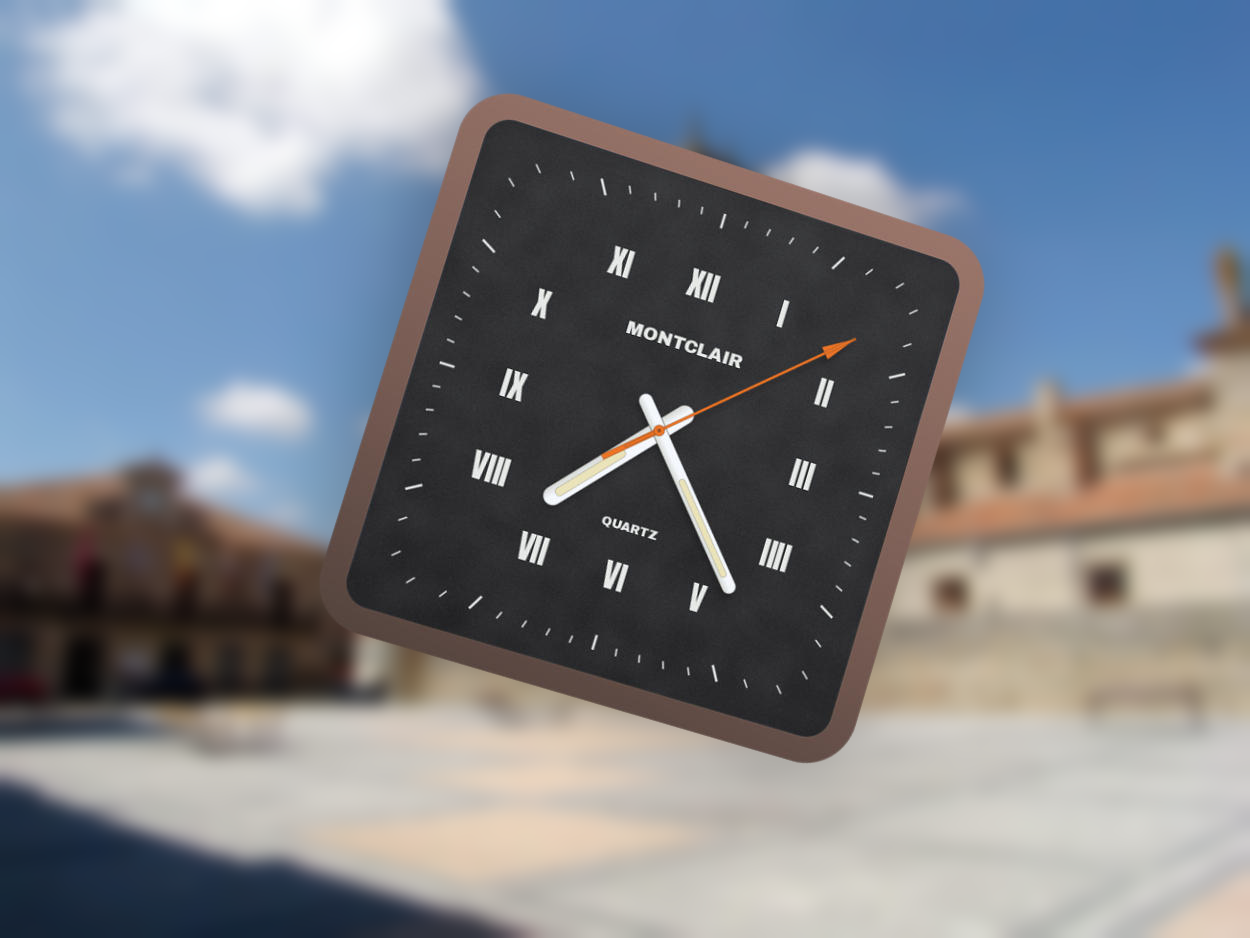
7:23:08
